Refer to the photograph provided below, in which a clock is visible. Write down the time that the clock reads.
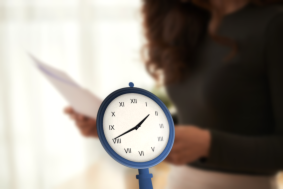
1:41
